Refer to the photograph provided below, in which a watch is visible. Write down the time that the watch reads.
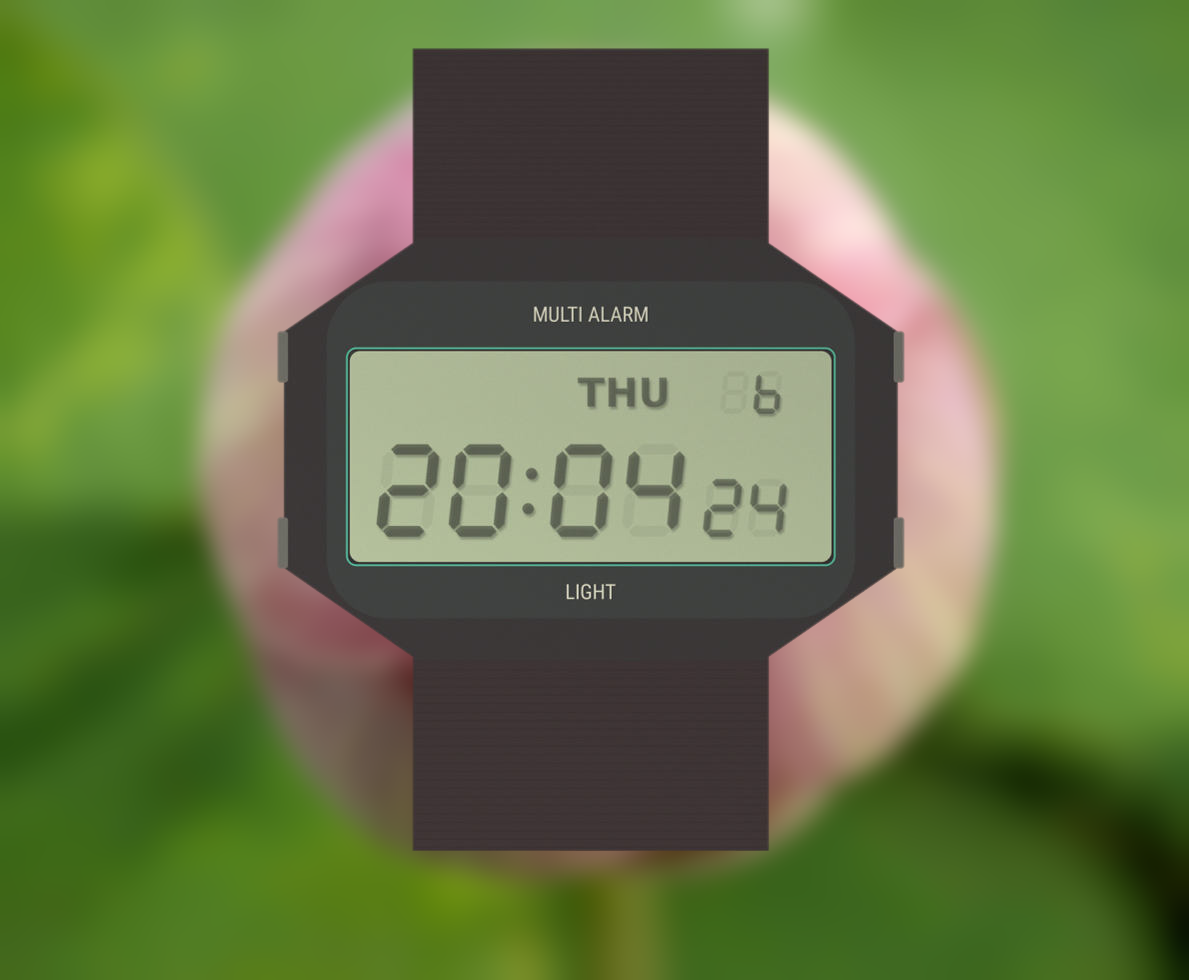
20:04:24
